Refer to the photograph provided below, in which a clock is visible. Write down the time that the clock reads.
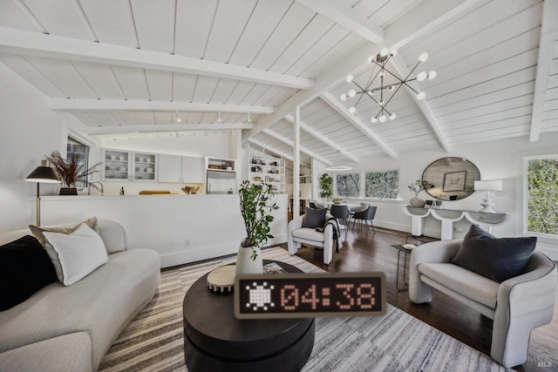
4:38
